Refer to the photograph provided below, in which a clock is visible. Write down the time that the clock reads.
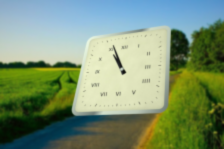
10:56
